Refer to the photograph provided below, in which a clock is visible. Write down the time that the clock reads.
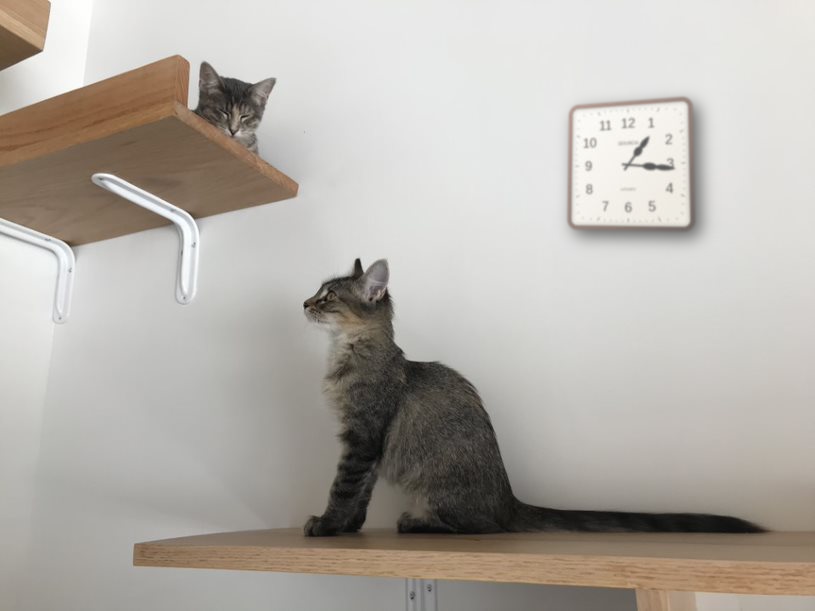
1:16
